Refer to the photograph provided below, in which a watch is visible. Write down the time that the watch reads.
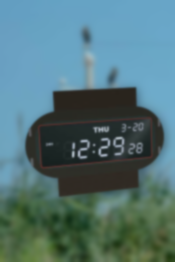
12:29
